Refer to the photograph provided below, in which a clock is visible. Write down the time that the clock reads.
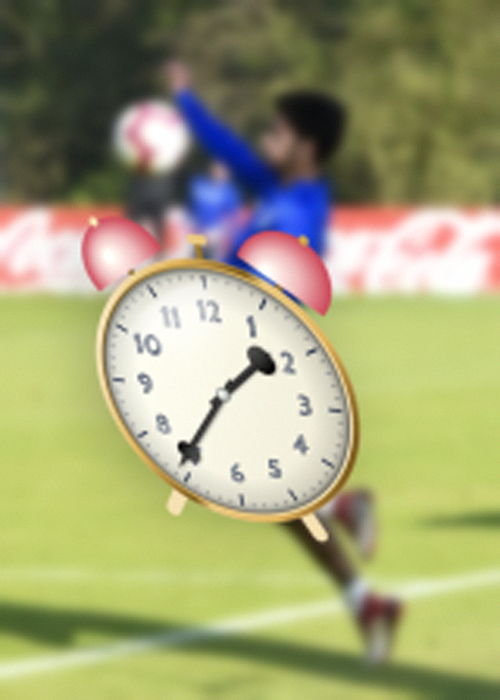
1:36
